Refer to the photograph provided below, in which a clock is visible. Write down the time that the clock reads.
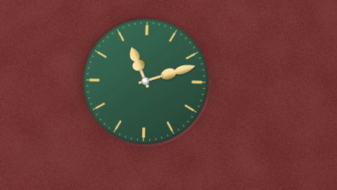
11:12
